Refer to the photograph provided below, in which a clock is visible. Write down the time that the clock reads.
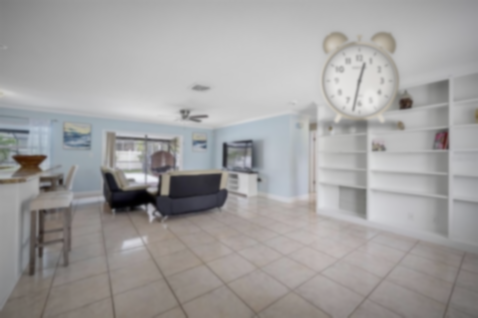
12:32
